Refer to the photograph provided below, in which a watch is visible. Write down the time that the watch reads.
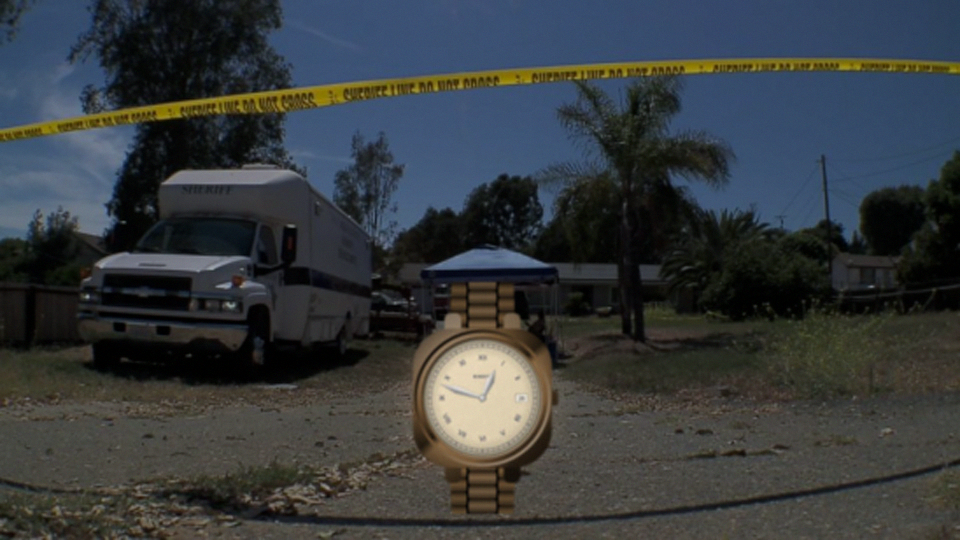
12:48
